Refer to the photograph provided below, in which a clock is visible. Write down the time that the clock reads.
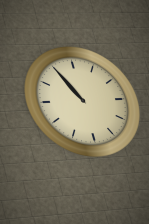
10:55
